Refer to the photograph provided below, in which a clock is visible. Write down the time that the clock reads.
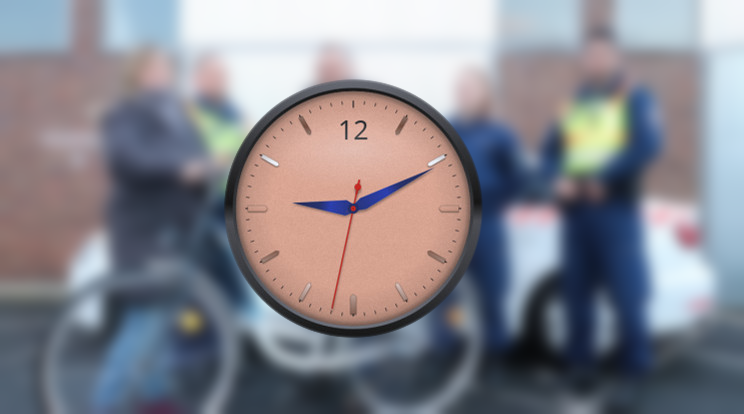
9:10:32
